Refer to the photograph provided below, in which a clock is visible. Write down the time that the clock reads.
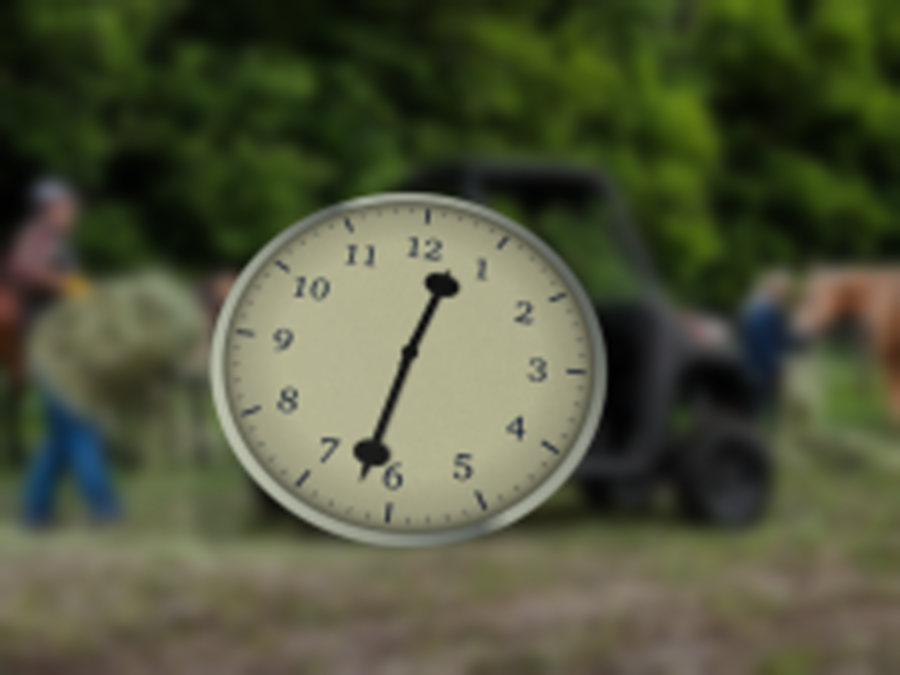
12:32
